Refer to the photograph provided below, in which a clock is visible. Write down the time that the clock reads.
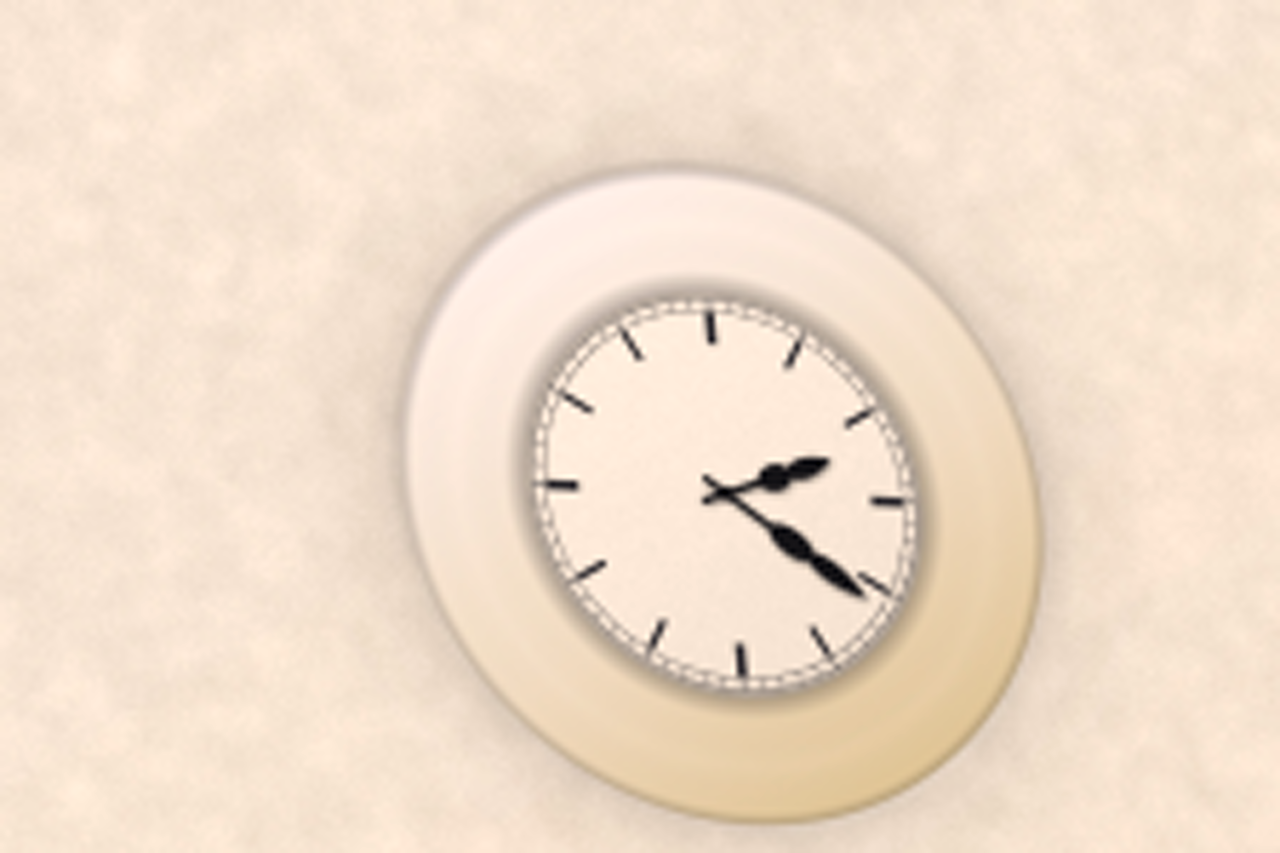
2:21
